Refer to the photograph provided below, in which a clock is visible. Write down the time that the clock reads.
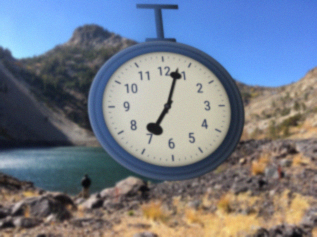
7:03
